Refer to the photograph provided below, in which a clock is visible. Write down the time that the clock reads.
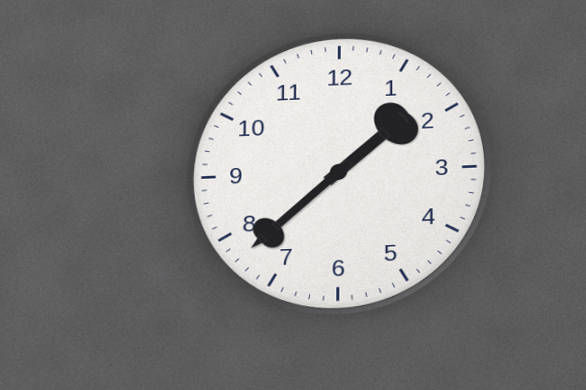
1:38
